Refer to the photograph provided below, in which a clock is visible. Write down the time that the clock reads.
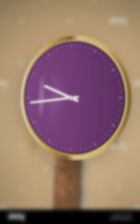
9:44
